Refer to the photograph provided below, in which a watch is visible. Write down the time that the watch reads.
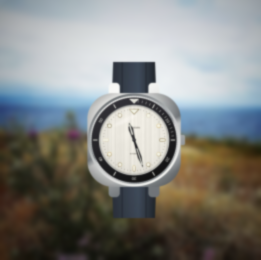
11:27
